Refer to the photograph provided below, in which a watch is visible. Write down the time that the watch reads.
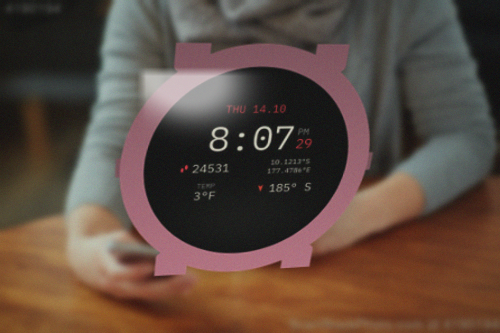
8:07:29
